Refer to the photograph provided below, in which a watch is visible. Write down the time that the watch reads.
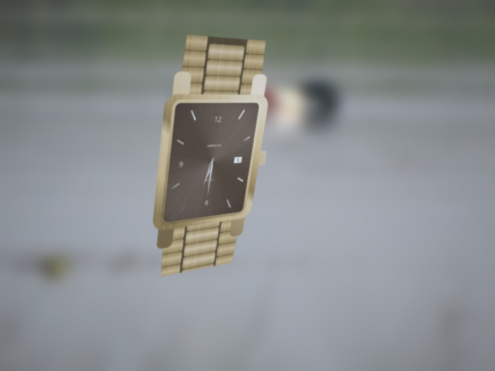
6:30
